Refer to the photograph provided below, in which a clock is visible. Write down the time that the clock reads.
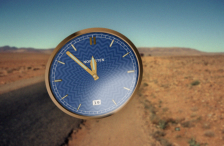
11:53
